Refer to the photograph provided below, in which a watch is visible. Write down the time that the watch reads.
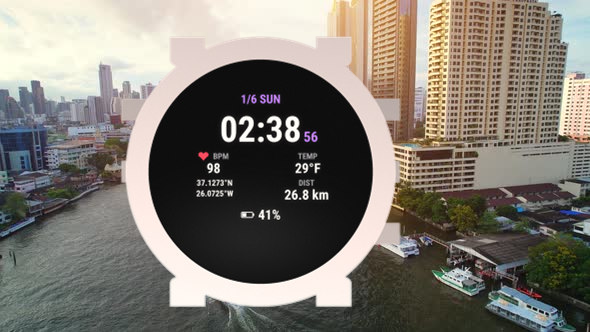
2:38:56
